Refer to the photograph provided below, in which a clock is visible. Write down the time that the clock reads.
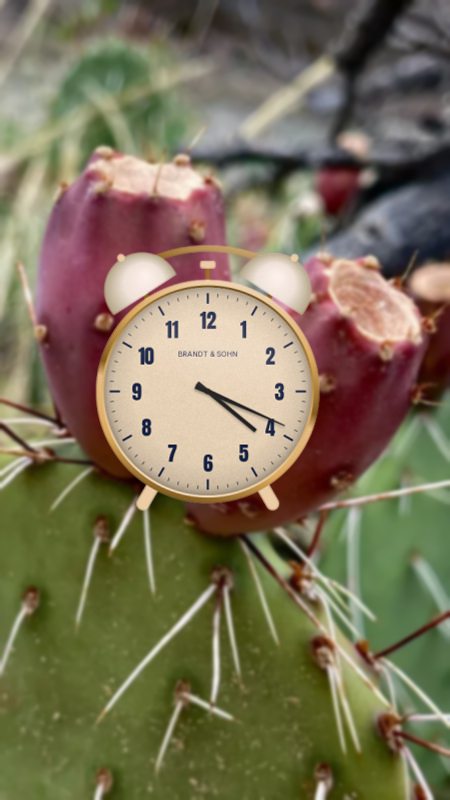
4:19
